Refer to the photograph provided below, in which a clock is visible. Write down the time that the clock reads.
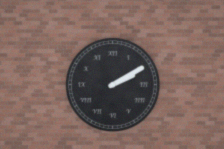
2:10
